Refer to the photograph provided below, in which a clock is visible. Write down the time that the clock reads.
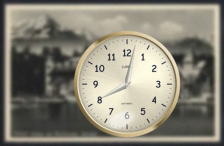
8:02
